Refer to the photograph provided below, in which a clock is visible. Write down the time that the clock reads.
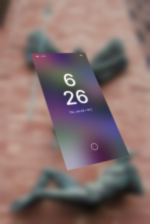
6:26
